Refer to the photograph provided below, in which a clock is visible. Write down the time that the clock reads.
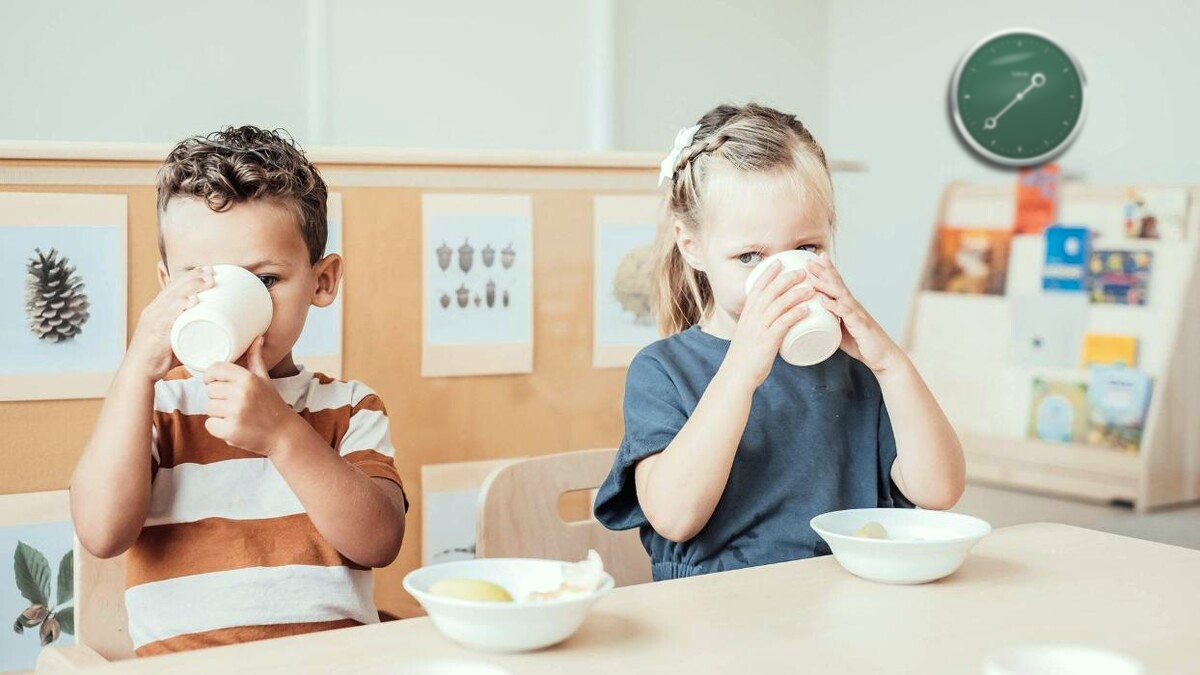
1:38
